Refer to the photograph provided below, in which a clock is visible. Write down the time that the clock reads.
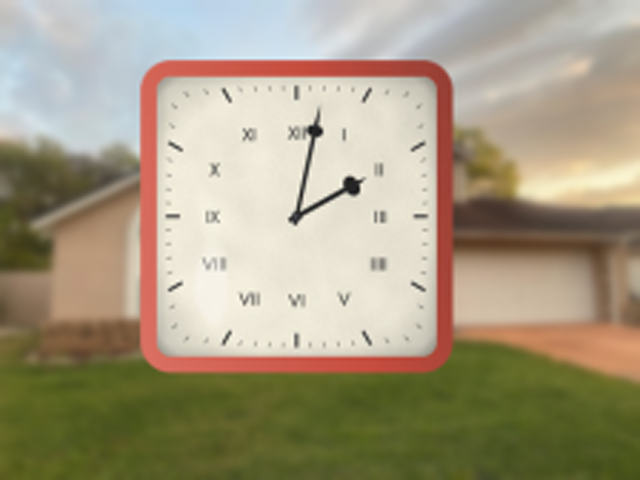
2:02
